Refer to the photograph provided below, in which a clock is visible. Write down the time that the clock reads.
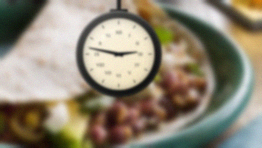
2:47
